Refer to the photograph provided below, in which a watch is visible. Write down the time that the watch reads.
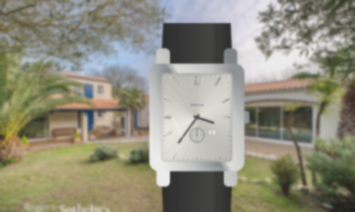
3:36
